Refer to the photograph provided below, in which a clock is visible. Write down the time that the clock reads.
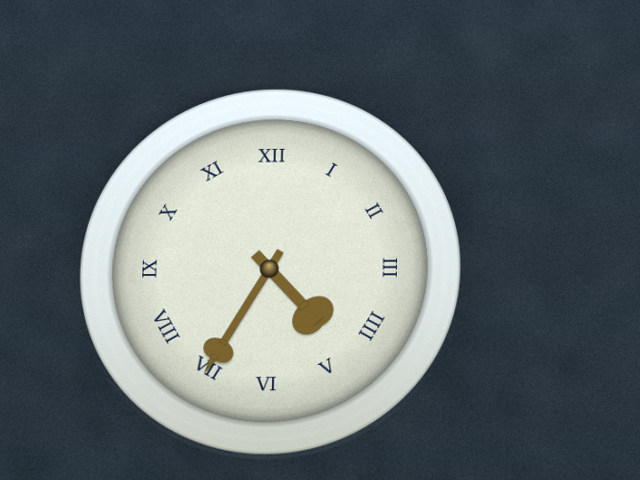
4:35
